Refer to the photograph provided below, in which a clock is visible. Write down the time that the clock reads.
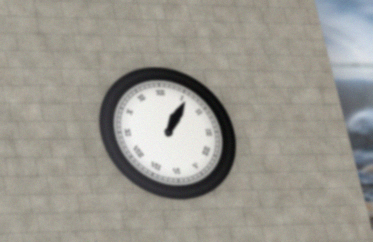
1:06
